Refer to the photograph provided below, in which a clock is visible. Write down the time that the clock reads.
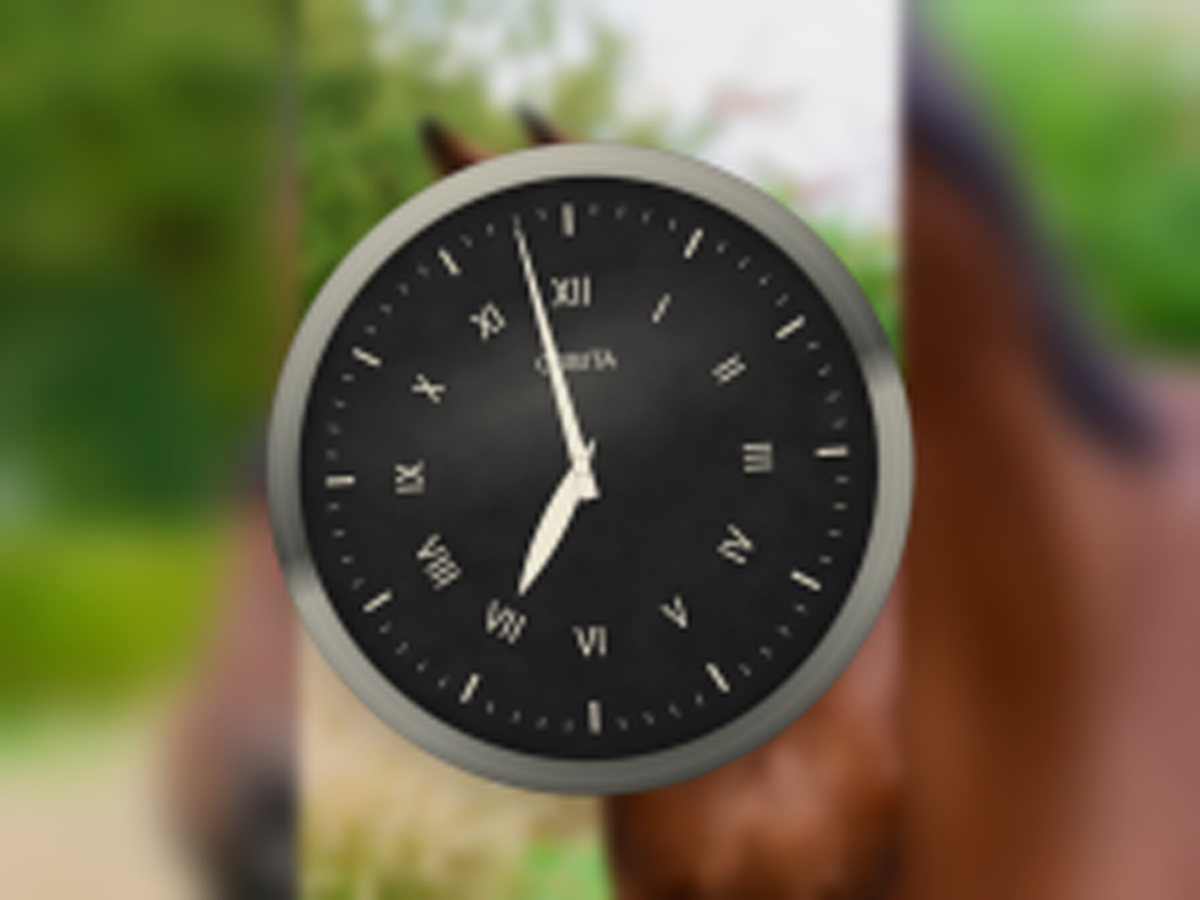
6:58
